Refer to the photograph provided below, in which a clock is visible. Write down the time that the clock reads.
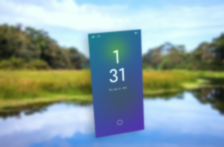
1:31
